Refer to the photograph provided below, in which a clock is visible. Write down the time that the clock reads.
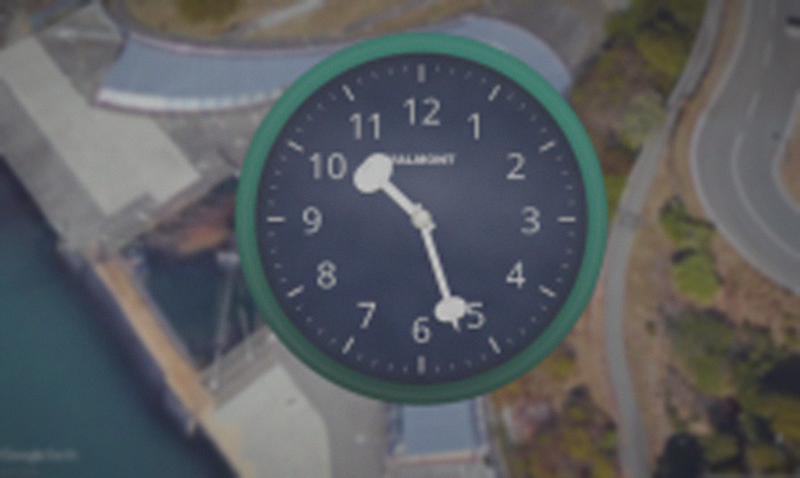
10:27
